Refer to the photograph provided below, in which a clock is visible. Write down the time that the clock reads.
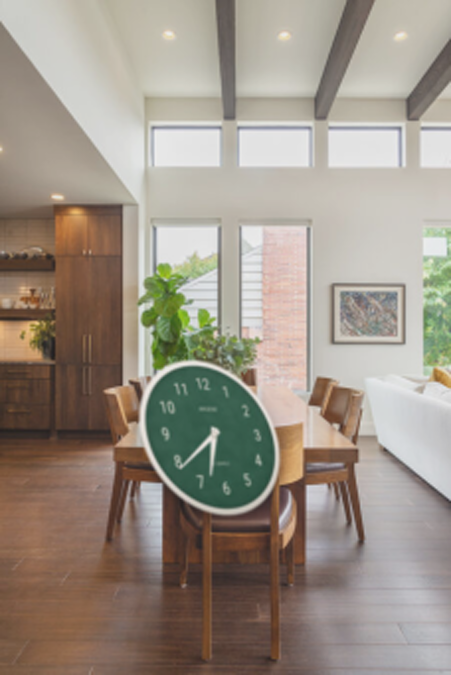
6:39
